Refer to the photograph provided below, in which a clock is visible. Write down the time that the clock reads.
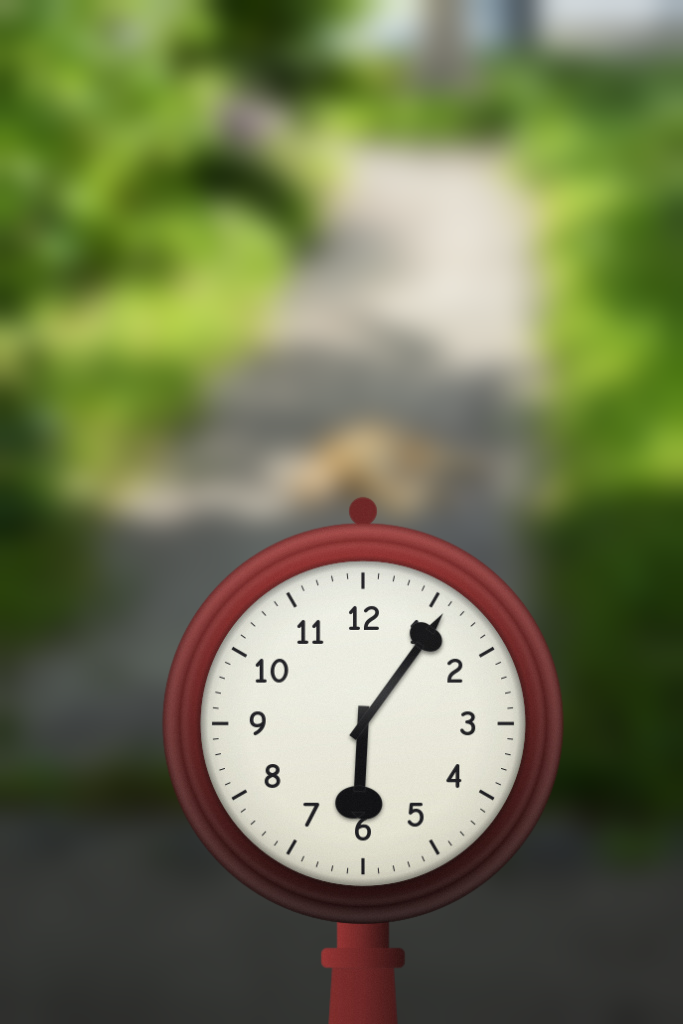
6:06
